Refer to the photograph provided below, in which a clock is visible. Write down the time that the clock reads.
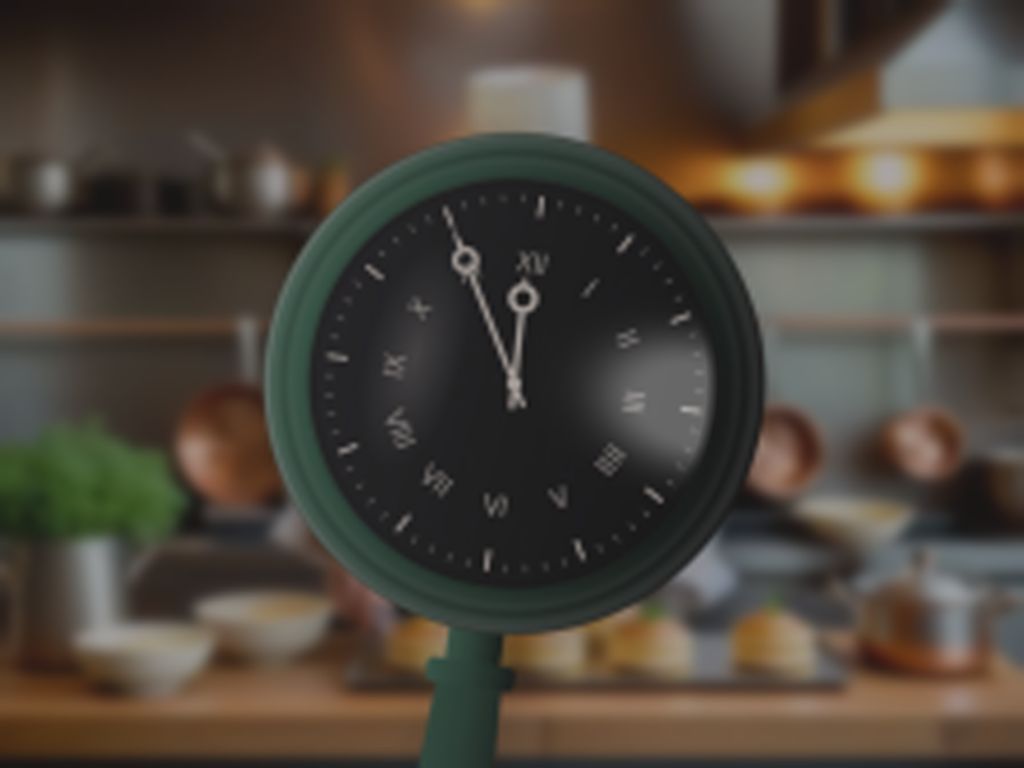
11:55
